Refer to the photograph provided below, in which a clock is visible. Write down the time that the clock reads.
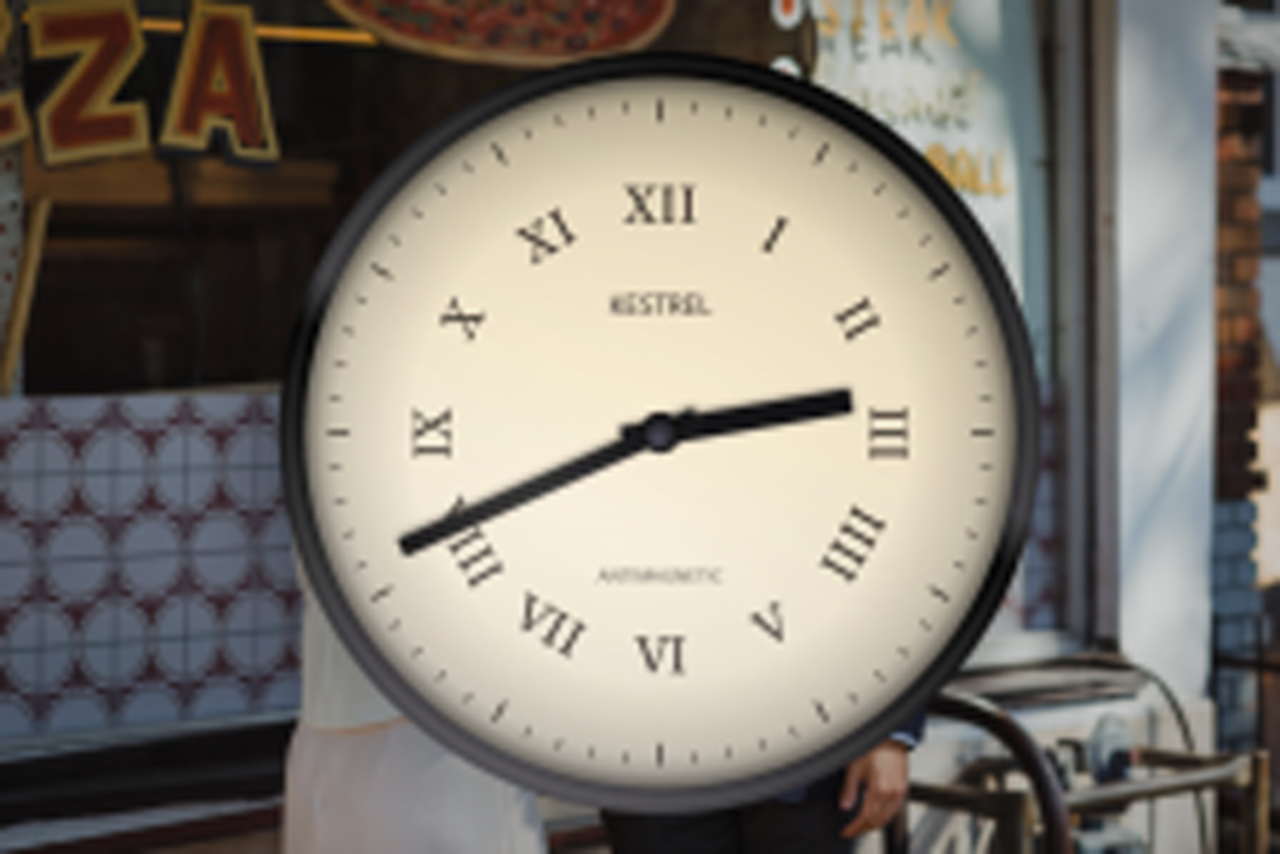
2:41
